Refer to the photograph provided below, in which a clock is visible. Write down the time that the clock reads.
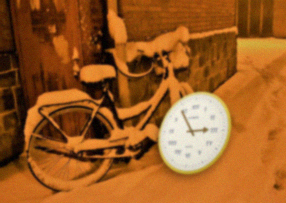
2:54
